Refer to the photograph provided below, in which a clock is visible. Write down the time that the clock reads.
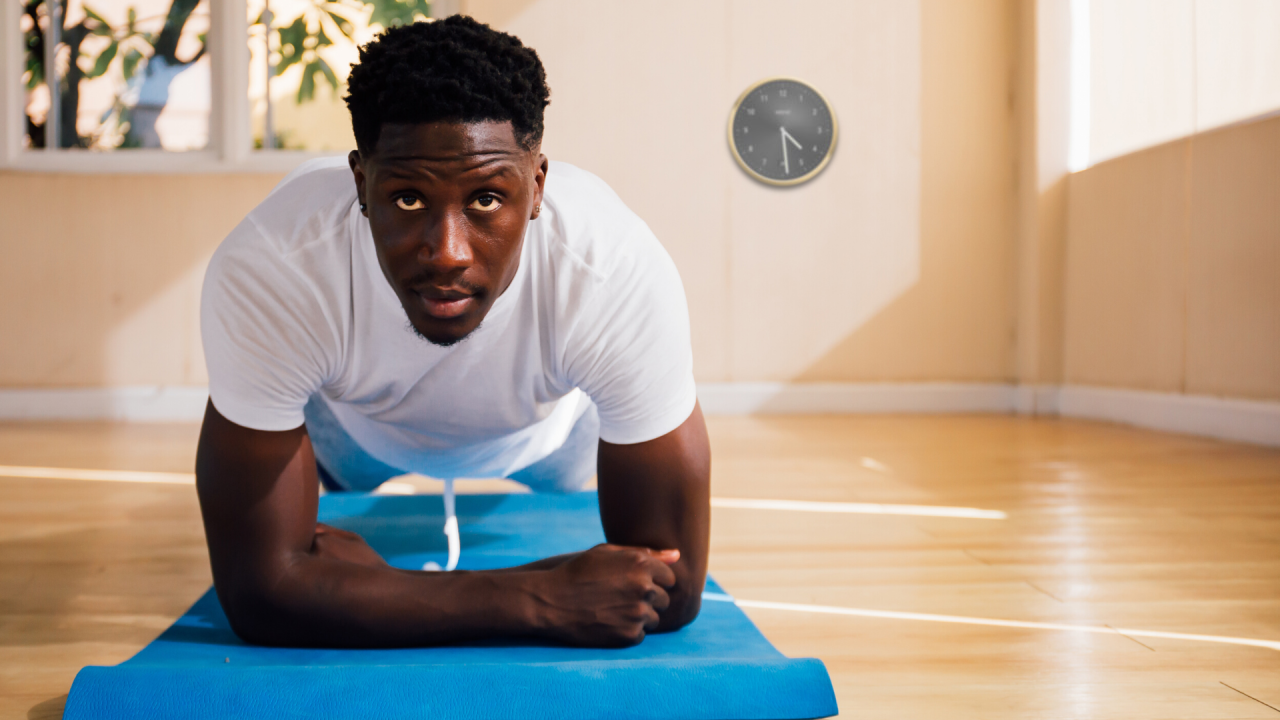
4:29
